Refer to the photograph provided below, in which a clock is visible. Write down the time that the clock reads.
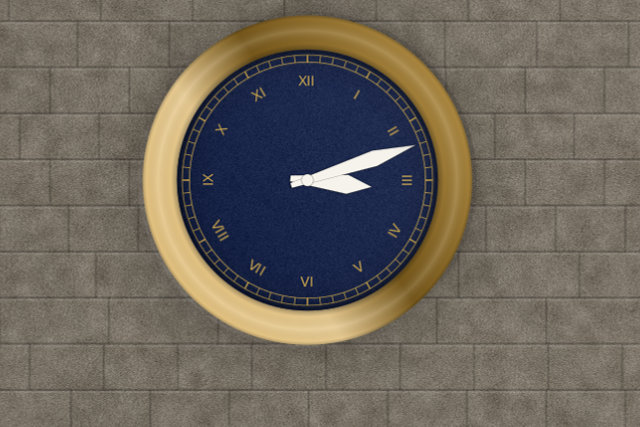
3:12
